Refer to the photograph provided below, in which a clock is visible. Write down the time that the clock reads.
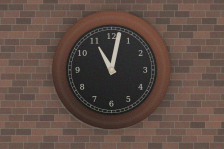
11:02
